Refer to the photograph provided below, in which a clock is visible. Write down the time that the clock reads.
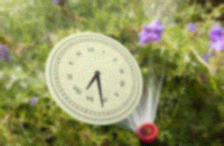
7:31
